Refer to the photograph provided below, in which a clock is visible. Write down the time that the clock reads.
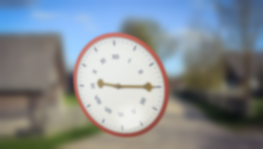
9:15
